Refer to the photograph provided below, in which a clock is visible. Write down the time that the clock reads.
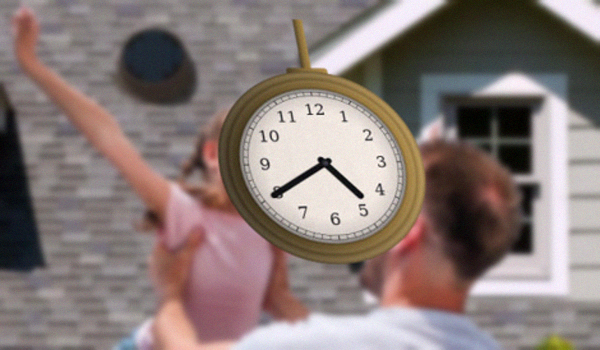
4:40
